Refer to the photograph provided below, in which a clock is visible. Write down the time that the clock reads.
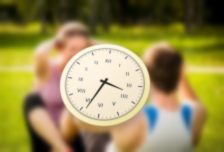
3:34
